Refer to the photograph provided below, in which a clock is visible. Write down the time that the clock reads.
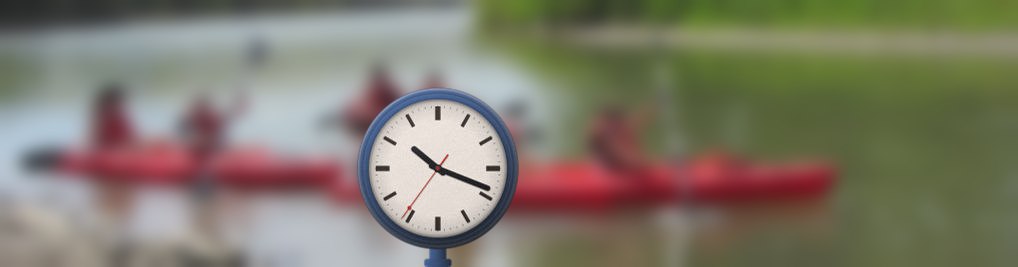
10:18:36
